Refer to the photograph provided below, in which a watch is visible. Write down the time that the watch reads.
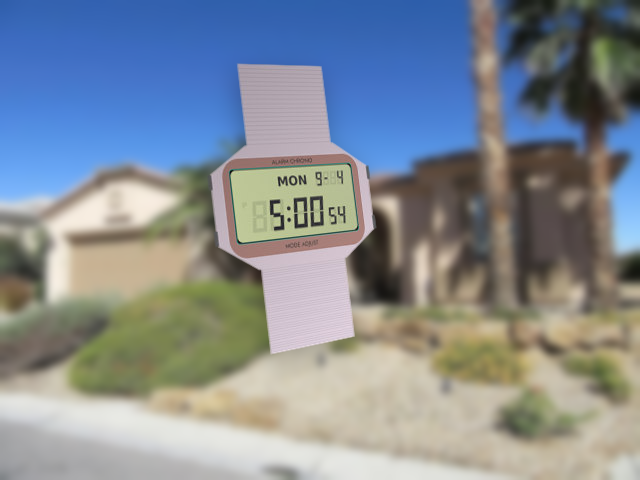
5:00:54
